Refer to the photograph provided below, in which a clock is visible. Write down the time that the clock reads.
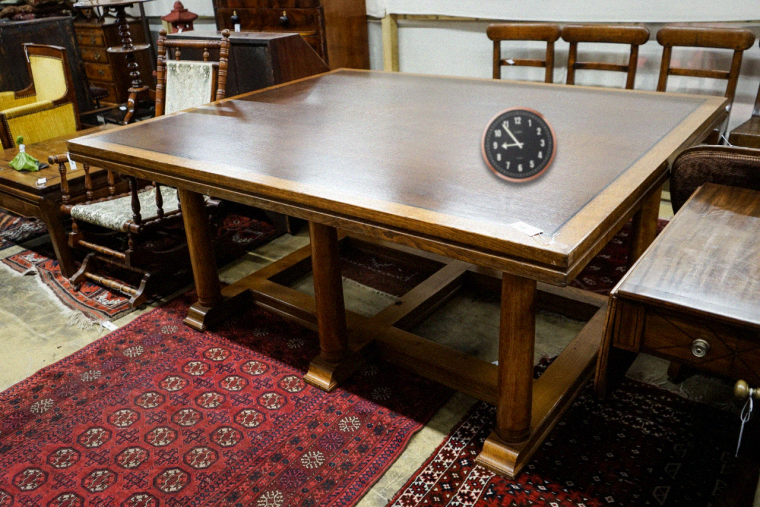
8:54
